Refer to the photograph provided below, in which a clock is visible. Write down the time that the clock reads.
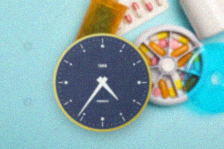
4:36
